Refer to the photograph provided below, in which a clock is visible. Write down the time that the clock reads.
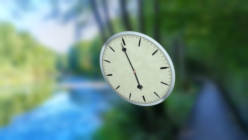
5:59
